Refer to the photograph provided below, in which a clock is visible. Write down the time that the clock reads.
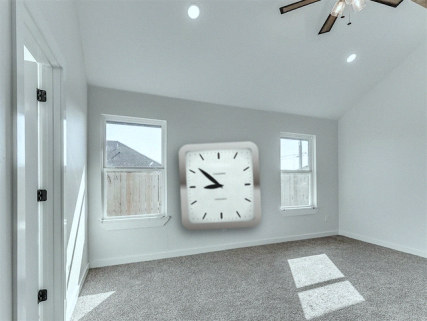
8:52
